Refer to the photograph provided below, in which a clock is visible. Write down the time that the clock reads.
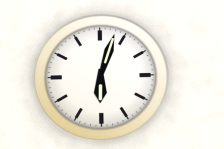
6:03
